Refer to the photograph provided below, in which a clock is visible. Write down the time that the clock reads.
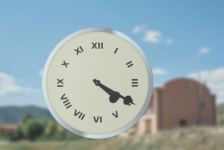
4:20
